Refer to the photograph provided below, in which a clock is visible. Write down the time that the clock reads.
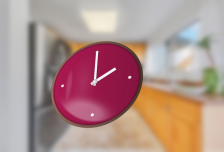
2:00
